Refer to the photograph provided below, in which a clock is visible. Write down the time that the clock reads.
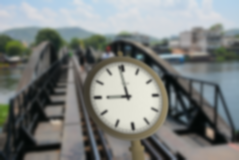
8:59
